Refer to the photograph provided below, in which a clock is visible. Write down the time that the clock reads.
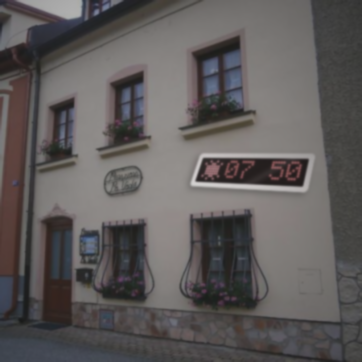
7:50
